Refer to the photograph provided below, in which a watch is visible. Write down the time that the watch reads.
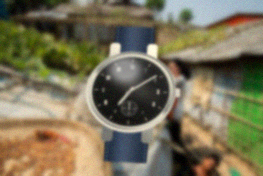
7:09
